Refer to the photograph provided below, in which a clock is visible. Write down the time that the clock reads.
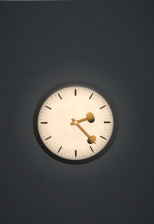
2:23
